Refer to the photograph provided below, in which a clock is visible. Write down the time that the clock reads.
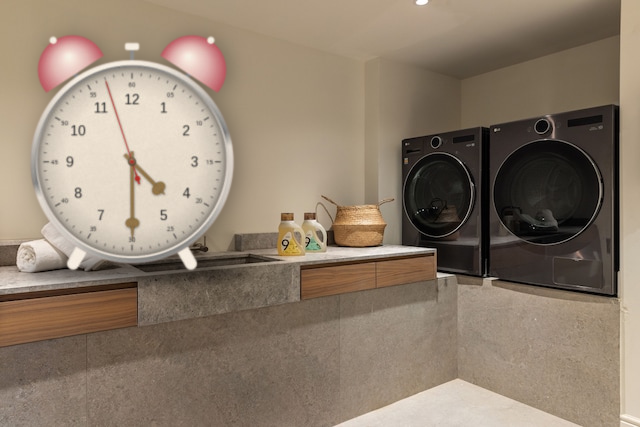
4:29:57
